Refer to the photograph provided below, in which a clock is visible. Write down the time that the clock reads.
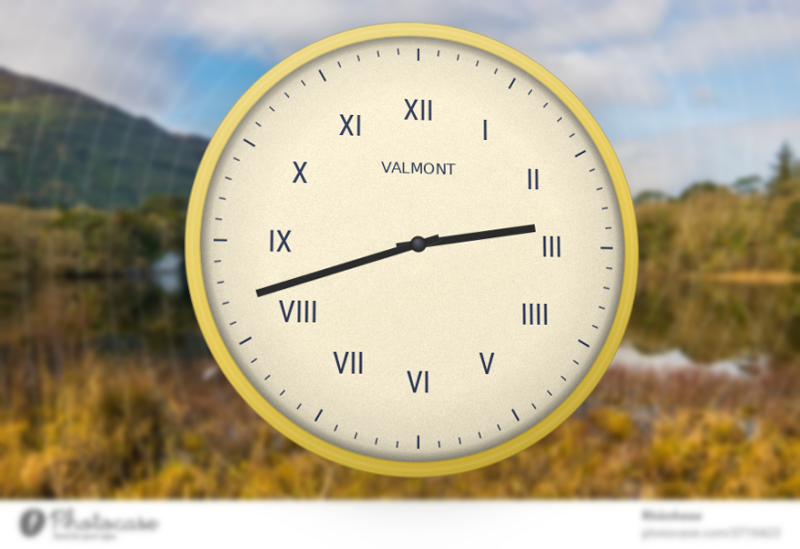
2:42
